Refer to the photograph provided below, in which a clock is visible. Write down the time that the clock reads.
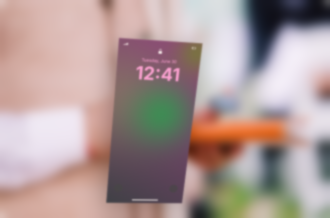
12:41
